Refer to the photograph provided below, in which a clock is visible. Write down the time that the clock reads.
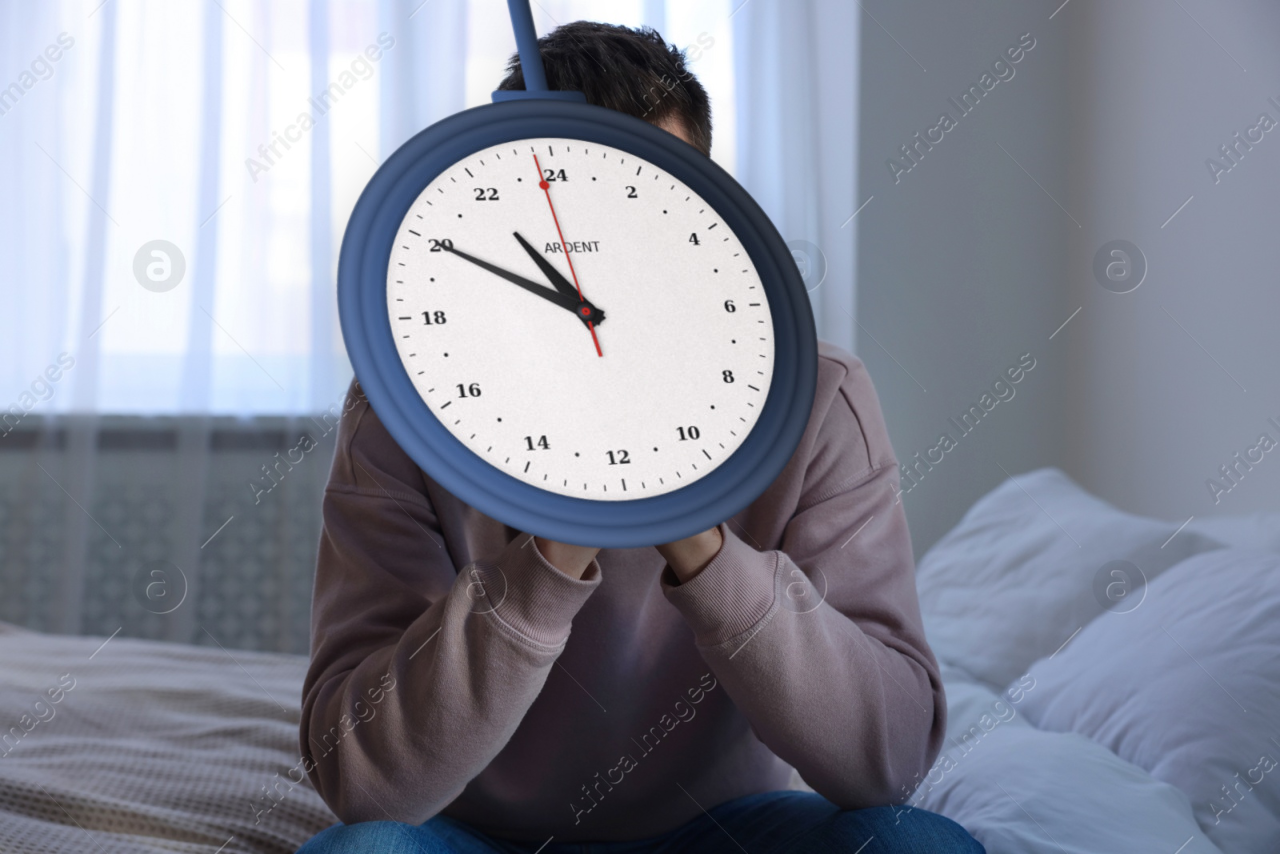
21:49:59
